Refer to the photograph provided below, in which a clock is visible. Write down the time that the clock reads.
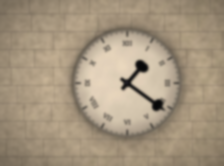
1:21
